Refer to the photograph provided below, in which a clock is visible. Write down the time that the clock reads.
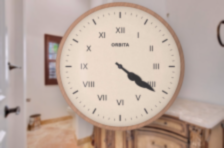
4:21
